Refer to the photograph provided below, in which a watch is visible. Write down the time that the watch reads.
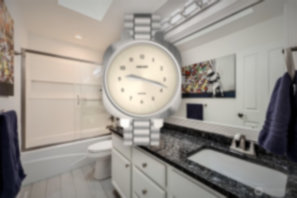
9:18
